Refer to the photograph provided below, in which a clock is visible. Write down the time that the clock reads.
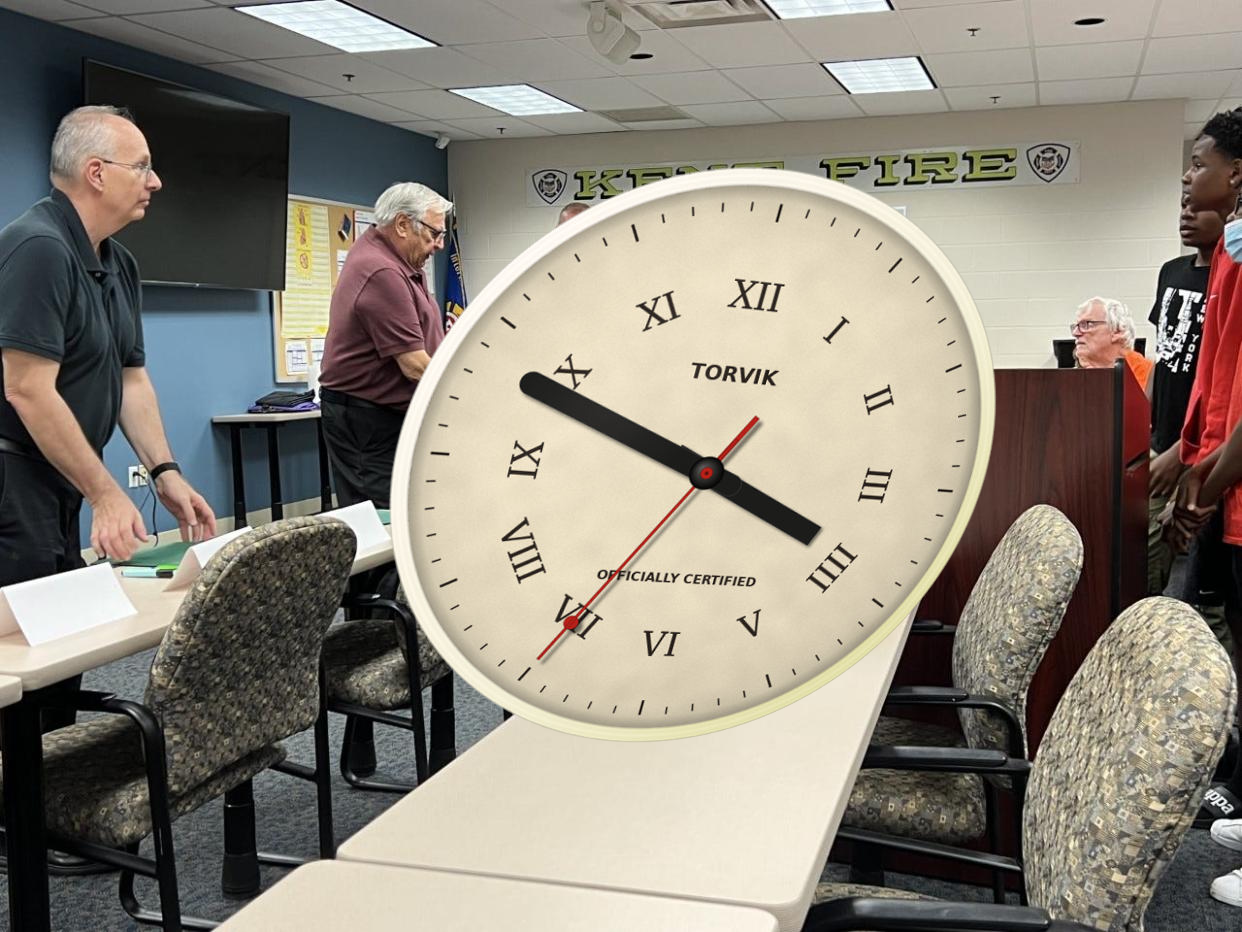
3:48:35
